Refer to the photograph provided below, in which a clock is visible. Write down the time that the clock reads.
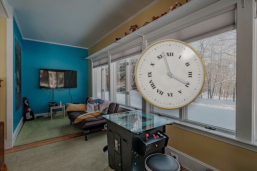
3:57
